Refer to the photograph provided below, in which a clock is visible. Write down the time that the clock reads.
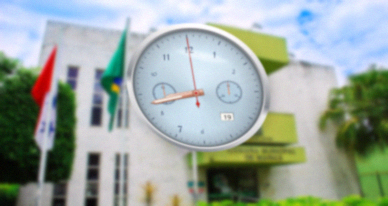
8:43
